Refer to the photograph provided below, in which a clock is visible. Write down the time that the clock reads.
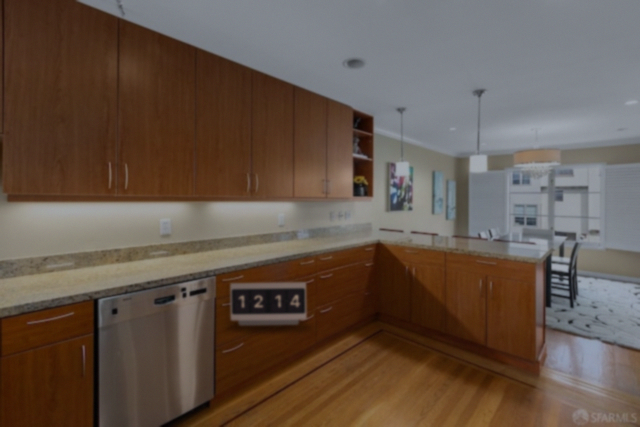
12:14
